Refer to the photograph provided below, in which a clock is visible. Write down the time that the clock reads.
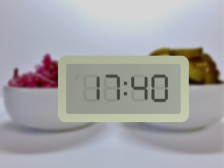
17:40
